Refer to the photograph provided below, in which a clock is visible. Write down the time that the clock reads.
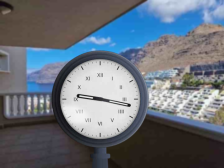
9:17
